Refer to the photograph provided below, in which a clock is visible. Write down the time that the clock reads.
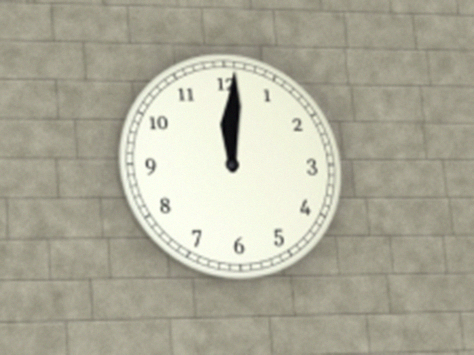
12:01
